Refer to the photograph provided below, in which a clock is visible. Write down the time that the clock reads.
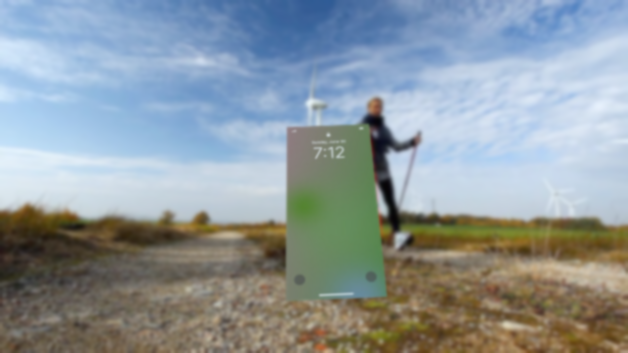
7:12
